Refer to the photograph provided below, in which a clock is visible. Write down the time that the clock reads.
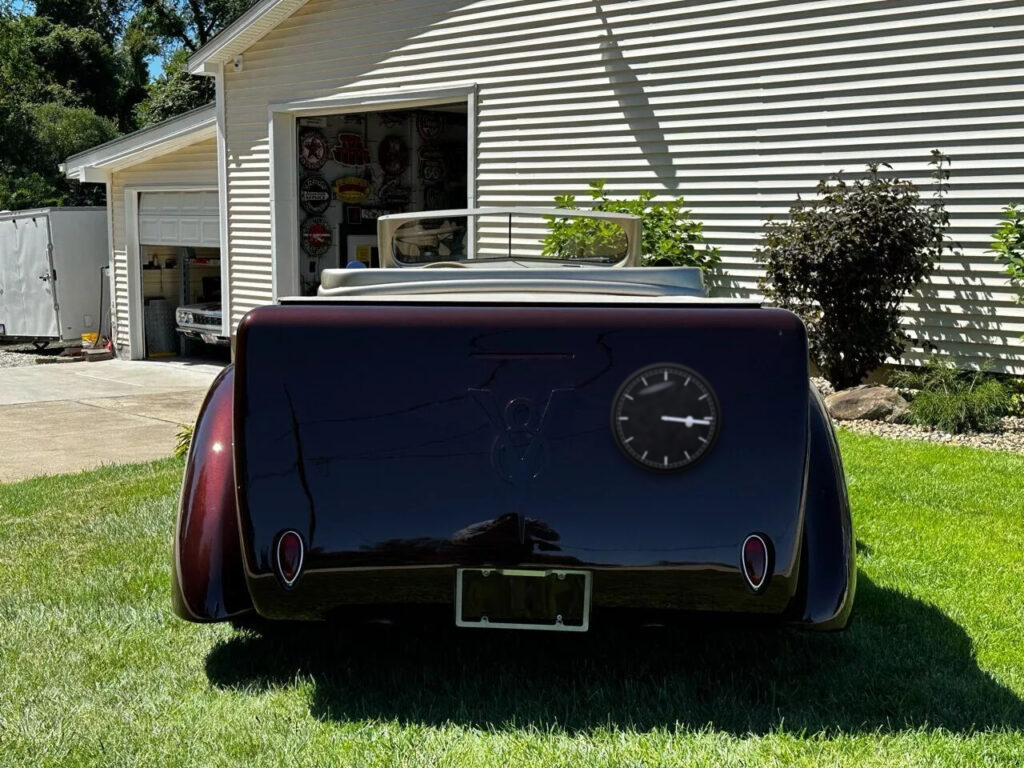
3:16
